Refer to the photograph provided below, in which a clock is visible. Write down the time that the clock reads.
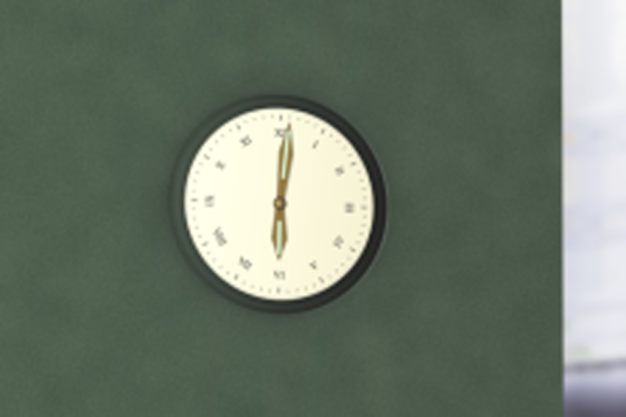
6:01
